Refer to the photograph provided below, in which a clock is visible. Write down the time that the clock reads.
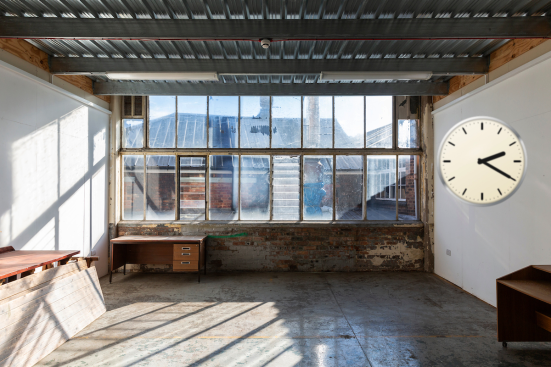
2:20
